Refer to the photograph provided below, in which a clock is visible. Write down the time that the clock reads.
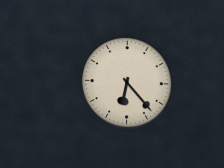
6:23
